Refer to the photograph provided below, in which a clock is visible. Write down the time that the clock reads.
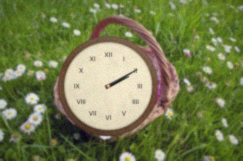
2:10
